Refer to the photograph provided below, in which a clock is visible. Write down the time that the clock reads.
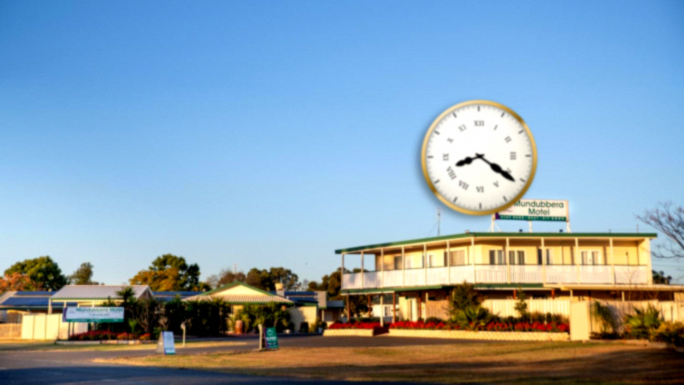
8:21
